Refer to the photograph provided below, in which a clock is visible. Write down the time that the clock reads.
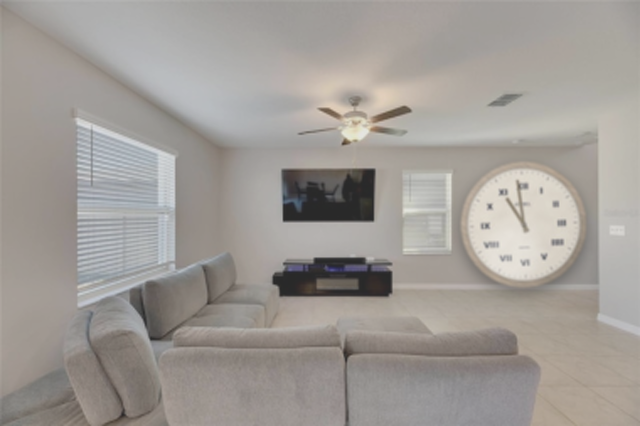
10:59
